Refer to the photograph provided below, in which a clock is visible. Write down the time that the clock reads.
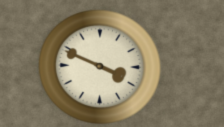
3:49
